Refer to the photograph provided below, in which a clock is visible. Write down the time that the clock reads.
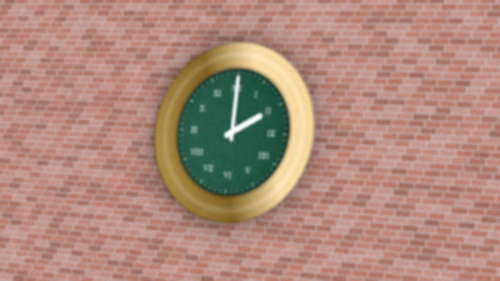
2:00
